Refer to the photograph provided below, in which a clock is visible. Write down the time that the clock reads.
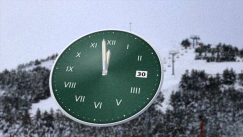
11:58
